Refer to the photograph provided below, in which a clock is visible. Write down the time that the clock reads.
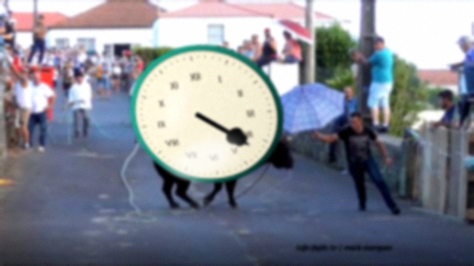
4:22
